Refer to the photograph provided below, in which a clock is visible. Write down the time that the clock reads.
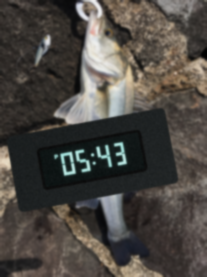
5:43
